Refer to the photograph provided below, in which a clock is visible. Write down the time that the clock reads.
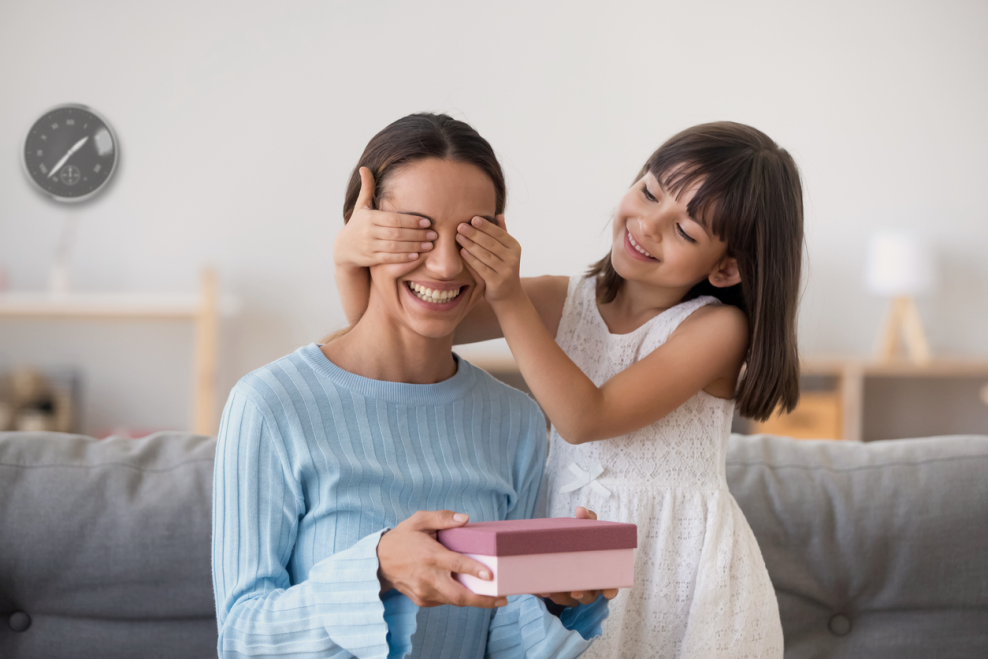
1:37
